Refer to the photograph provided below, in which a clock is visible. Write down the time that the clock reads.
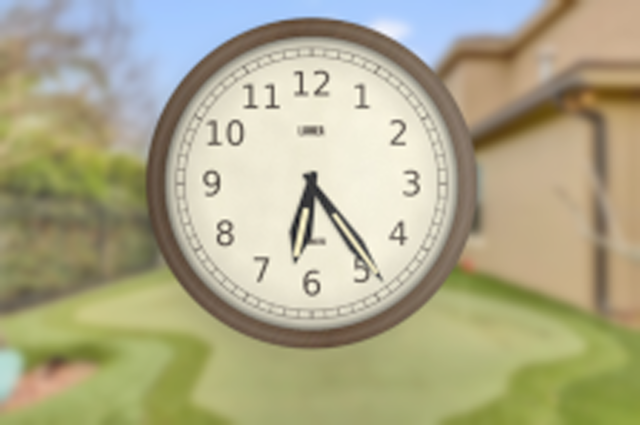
6:24
